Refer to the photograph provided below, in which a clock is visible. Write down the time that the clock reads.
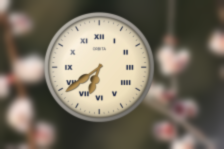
6:39
